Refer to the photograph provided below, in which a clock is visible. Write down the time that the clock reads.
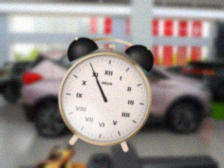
10:55
